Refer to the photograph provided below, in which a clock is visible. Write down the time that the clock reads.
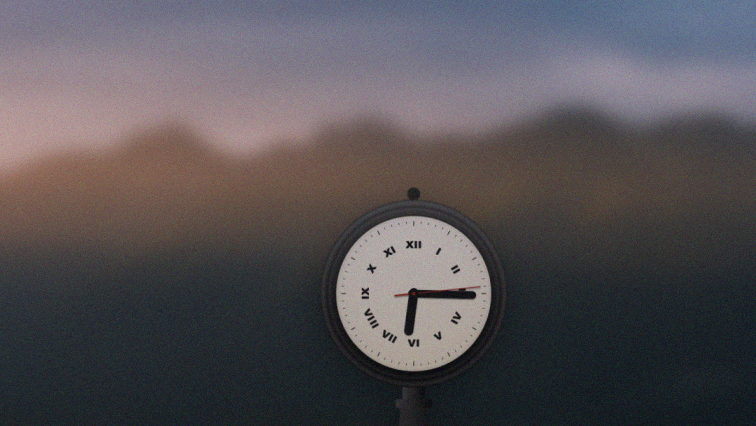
6:15:14
